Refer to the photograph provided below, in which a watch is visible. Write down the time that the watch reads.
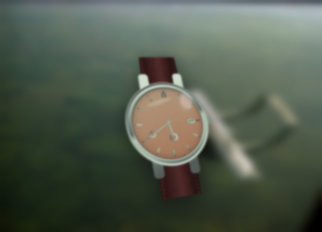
5:40
